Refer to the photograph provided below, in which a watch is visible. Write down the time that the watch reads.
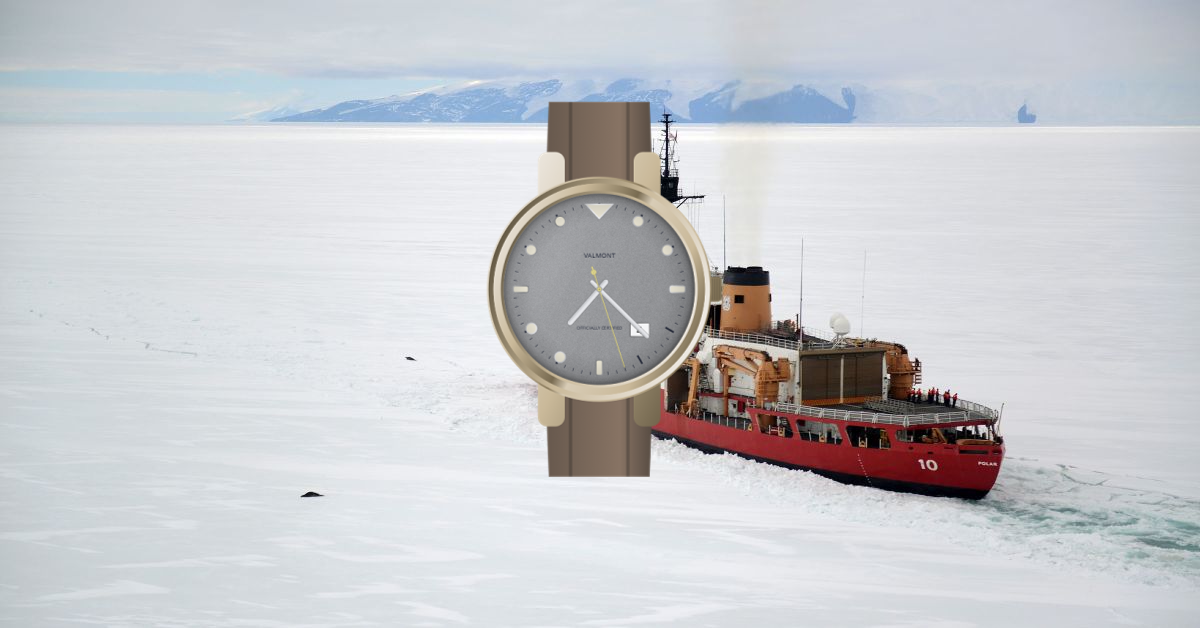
7:22:27
